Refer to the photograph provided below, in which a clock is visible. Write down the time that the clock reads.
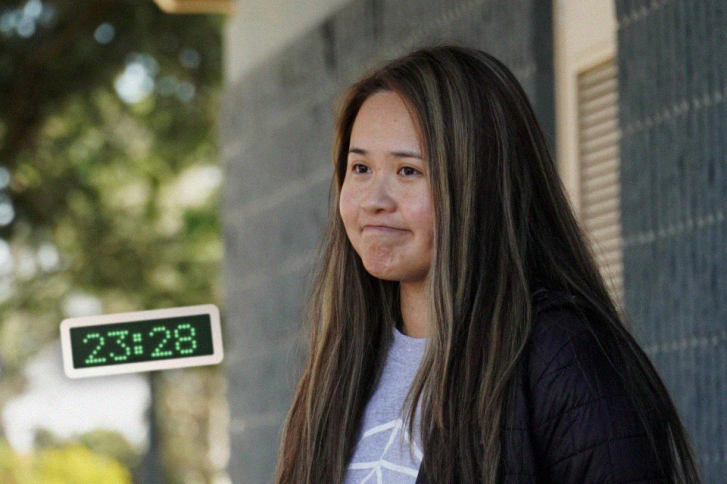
23:28
